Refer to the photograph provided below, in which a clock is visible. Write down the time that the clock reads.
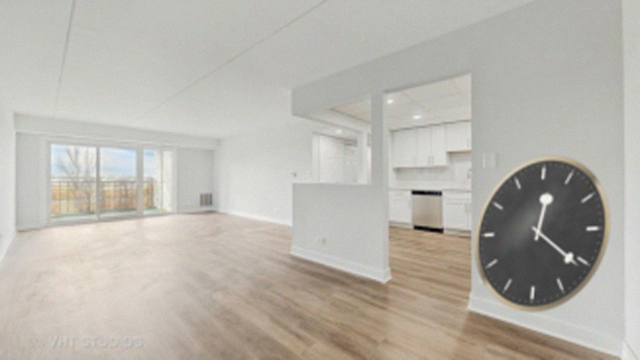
12:21
